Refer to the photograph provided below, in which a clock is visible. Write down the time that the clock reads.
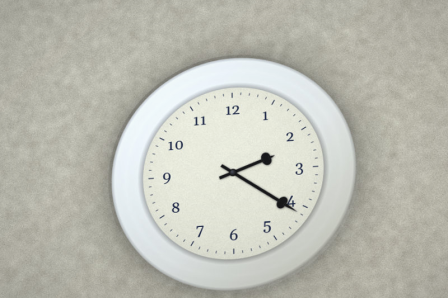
2:21
